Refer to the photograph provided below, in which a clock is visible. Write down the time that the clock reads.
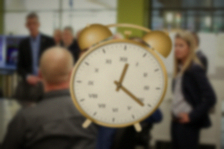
12:21
